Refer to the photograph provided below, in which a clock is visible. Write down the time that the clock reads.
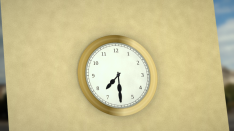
7:30
